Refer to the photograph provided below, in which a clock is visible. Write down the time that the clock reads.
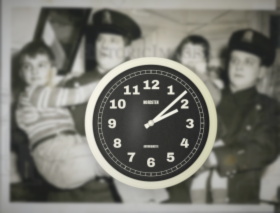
2:08
